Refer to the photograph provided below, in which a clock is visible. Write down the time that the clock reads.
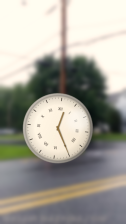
12:25
